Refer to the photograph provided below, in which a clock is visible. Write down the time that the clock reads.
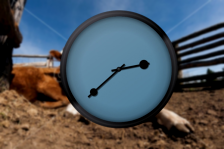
2:38
